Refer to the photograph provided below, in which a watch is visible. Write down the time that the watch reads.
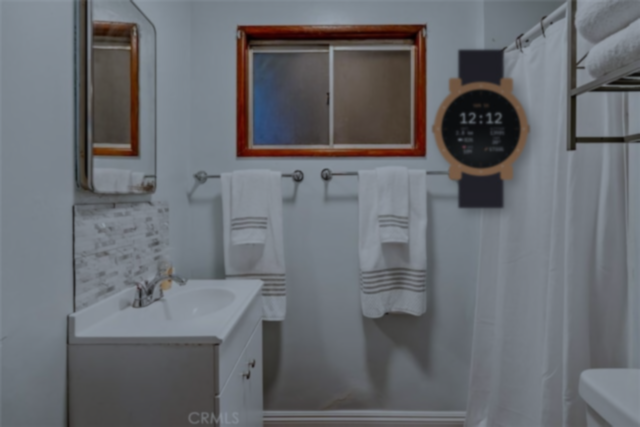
12:12
